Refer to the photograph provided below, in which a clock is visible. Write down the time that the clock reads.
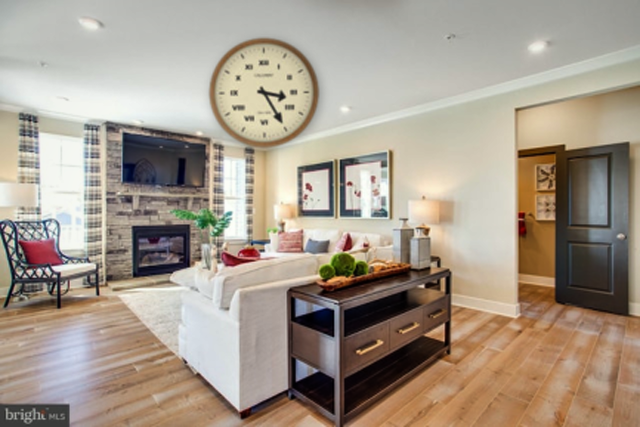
3:25
